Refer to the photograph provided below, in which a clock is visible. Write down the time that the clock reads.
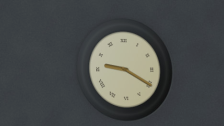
9:20
